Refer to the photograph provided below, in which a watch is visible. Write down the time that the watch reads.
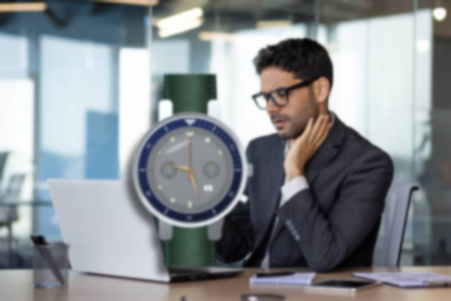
9:27
